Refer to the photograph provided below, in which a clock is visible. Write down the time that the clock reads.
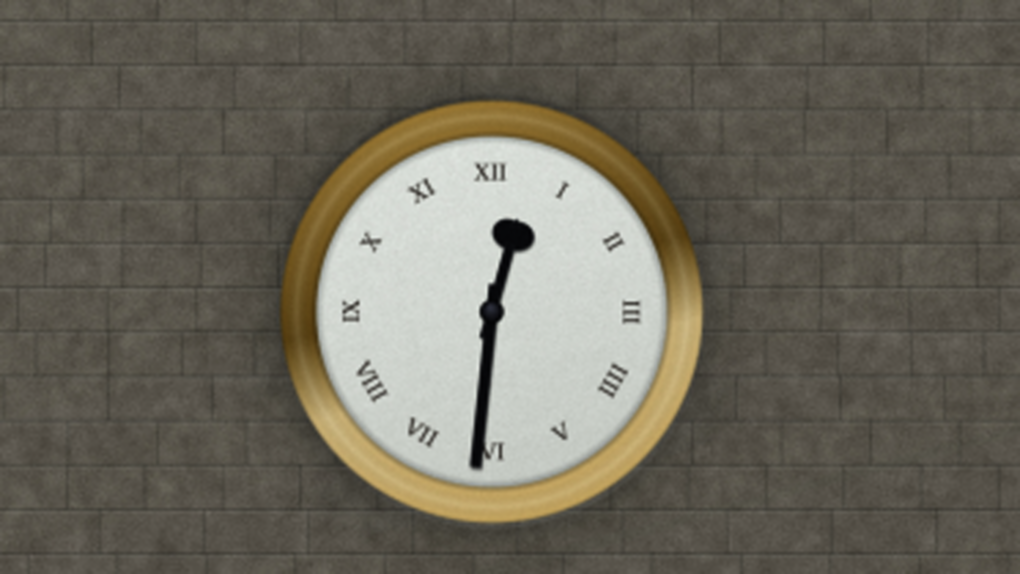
12:31
